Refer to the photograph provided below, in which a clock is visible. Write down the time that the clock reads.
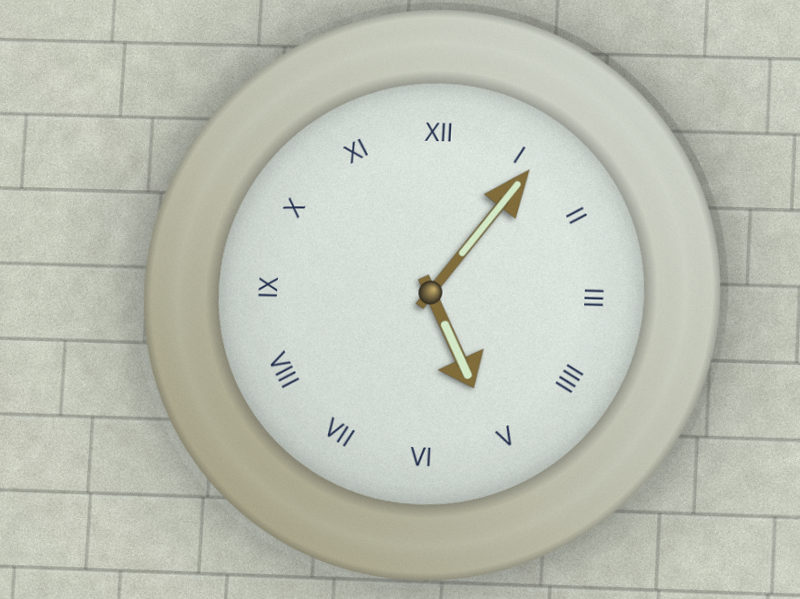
5:06
